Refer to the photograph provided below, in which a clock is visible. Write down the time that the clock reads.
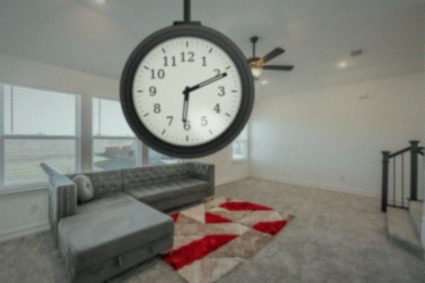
6:11
